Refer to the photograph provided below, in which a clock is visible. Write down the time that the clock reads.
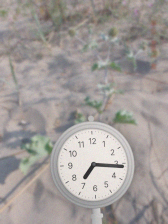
7:16
